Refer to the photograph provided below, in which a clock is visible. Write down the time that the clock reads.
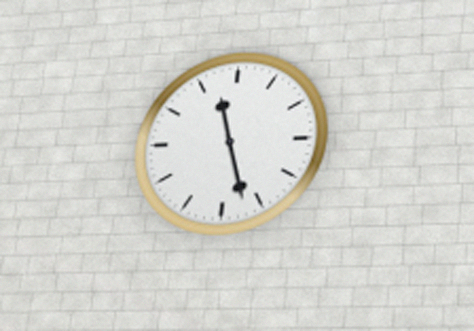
11:27
